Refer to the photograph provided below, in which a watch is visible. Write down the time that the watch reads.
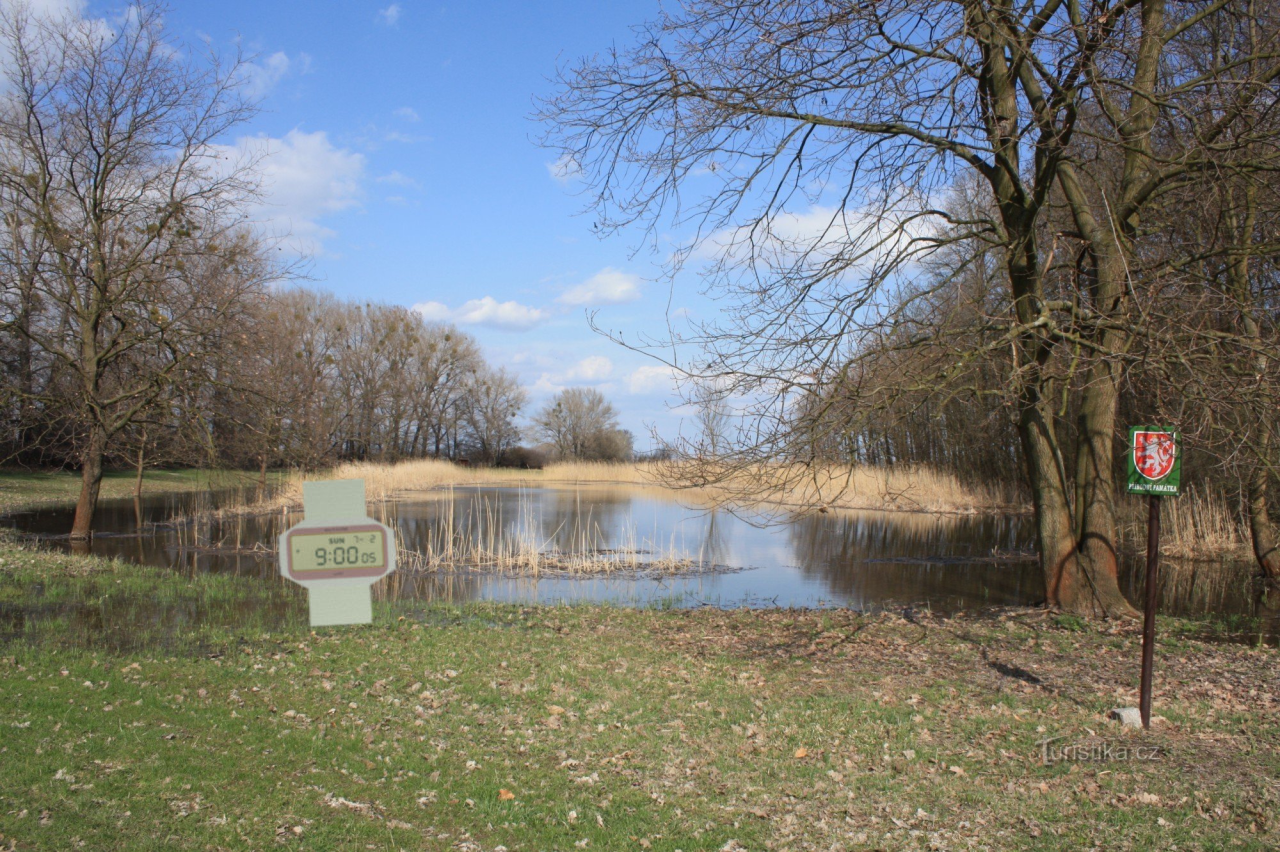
9:00
